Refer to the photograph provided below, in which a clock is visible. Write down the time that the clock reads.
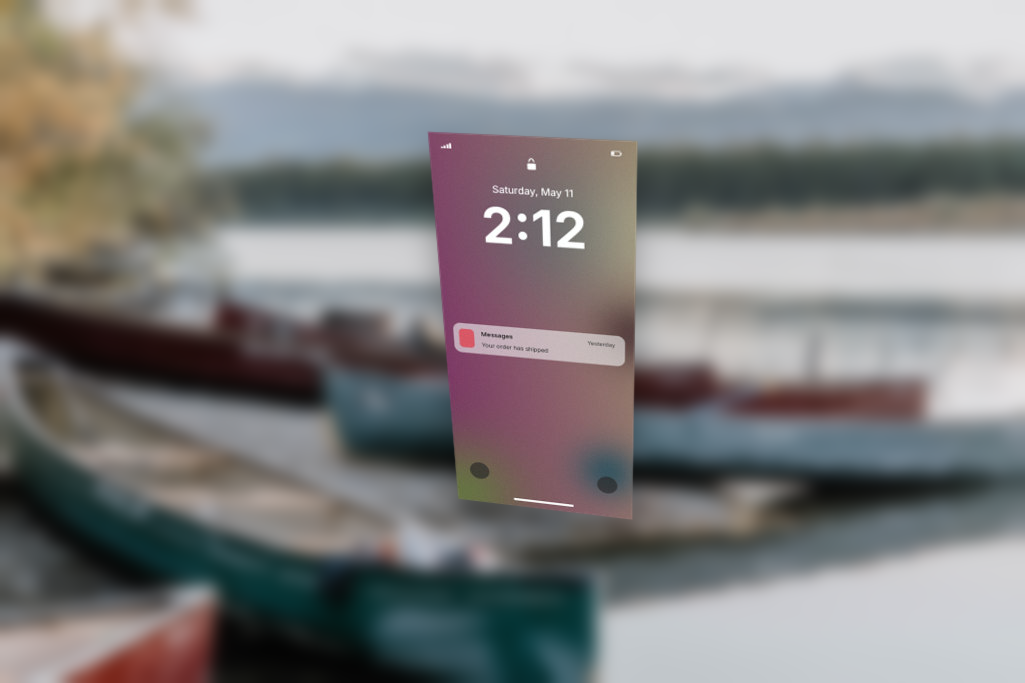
2:12
